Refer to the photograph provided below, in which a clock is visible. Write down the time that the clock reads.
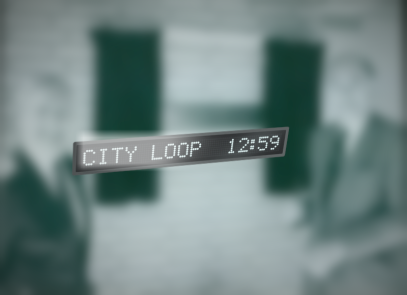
12:59
